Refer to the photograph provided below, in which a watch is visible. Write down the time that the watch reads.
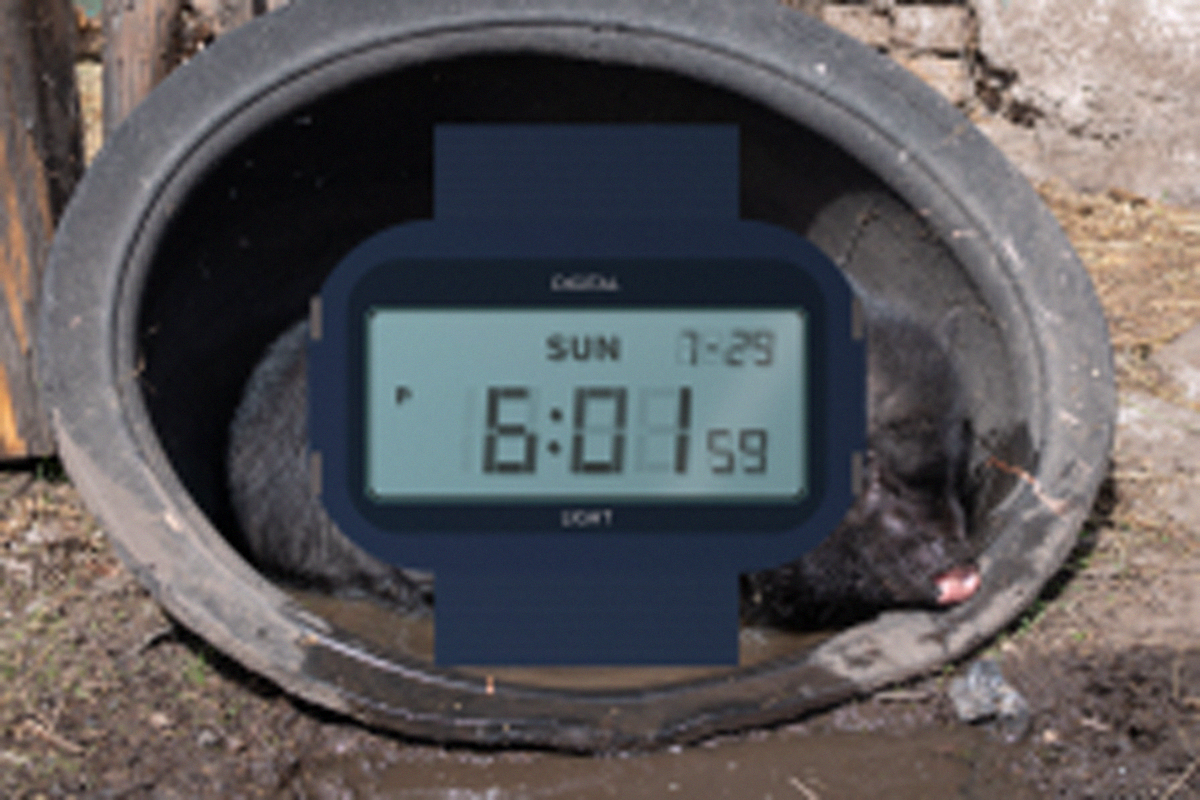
6:01:59
